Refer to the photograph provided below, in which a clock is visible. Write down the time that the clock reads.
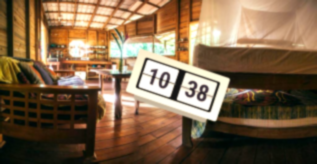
10:38
